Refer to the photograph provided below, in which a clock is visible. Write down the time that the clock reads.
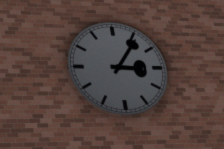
3:06
